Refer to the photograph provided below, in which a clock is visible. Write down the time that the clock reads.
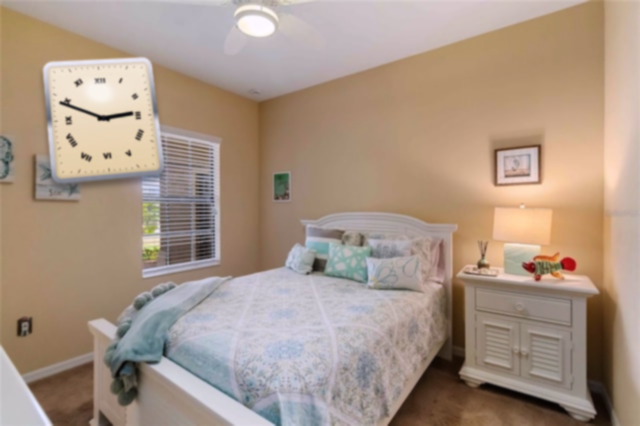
2:49
